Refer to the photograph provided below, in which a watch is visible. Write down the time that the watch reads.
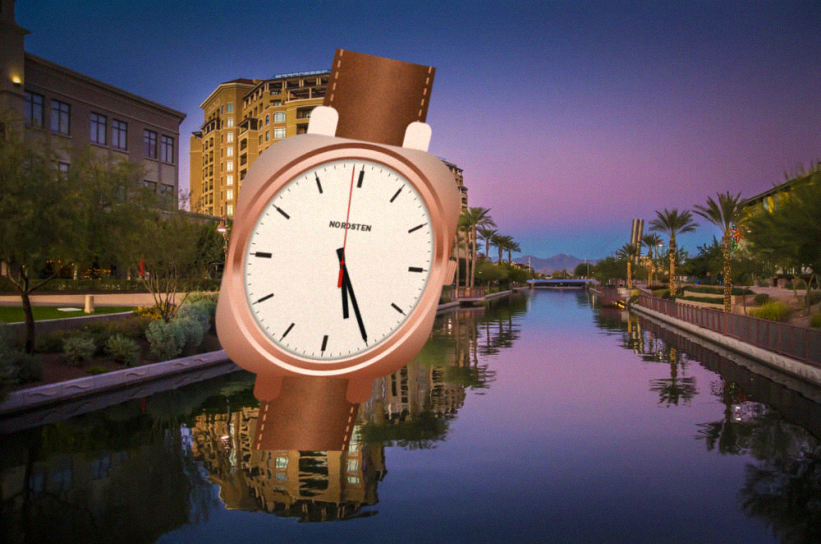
5:24:59
